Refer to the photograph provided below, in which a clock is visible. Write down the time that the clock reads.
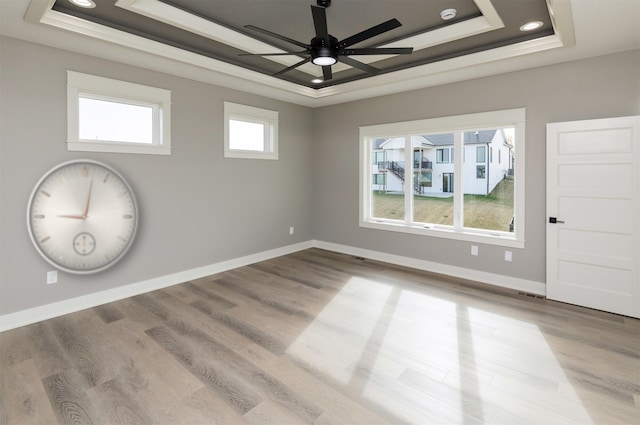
9:02
